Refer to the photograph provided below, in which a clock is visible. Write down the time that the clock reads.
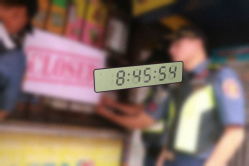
8:45:54
